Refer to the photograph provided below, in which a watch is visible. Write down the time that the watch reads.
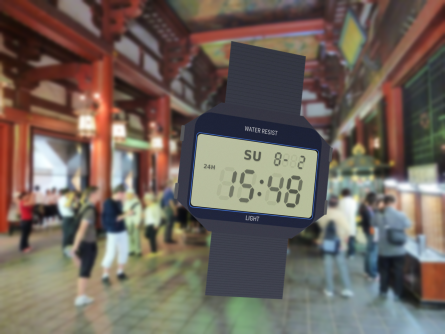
15:48
